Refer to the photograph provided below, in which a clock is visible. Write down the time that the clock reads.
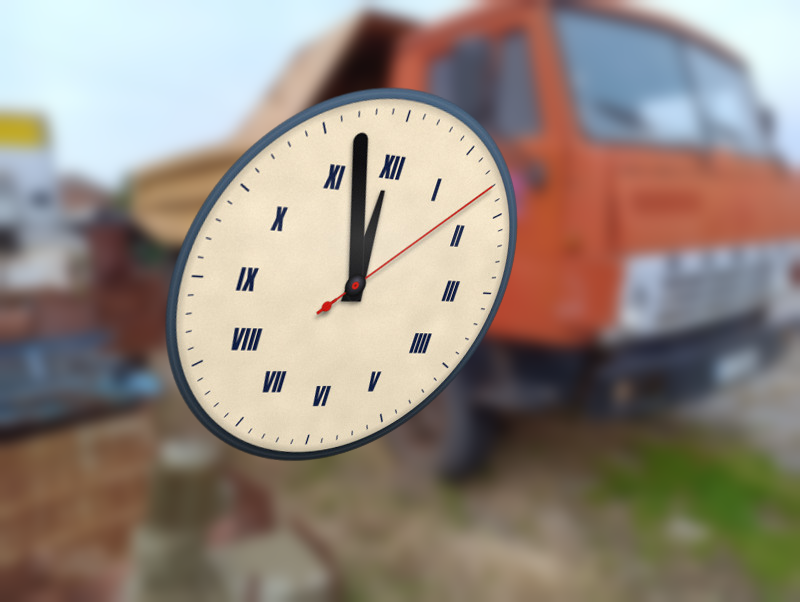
11:57:08
